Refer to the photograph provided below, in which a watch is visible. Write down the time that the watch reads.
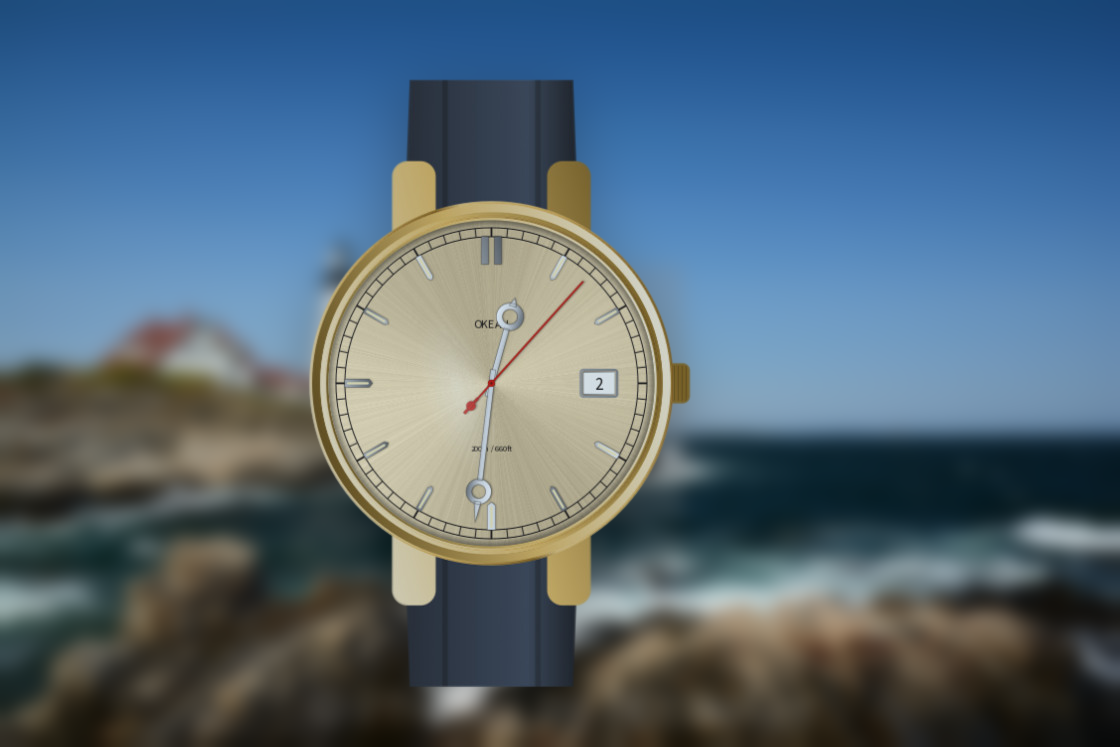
12:31:07
